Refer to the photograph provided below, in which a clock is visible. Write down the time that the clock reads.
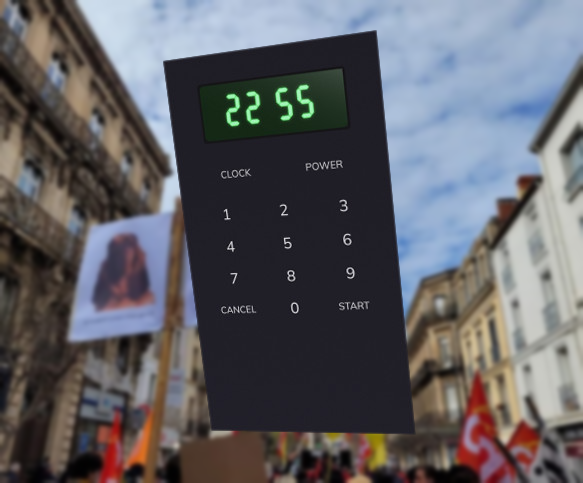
22:55
